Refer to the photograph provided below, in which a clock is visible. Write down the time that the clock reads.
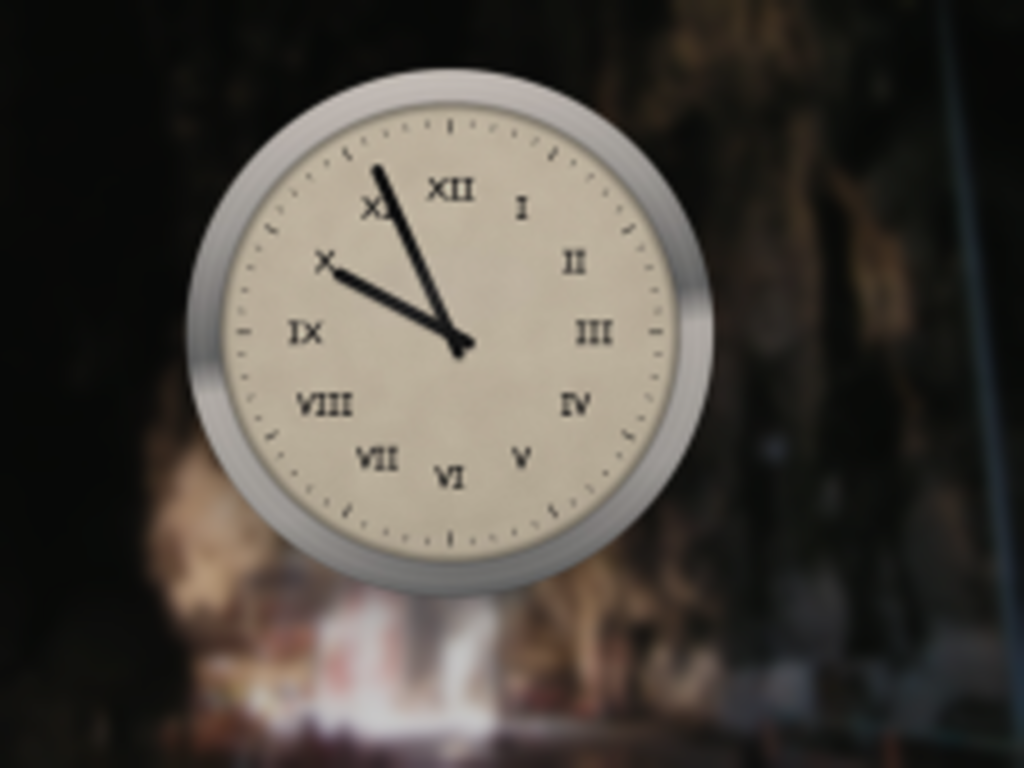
9:56
